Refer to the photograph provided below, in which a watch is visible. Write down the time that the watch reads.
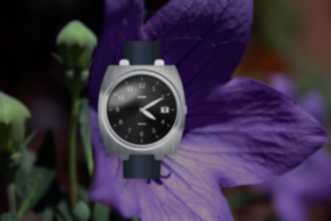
4:10
